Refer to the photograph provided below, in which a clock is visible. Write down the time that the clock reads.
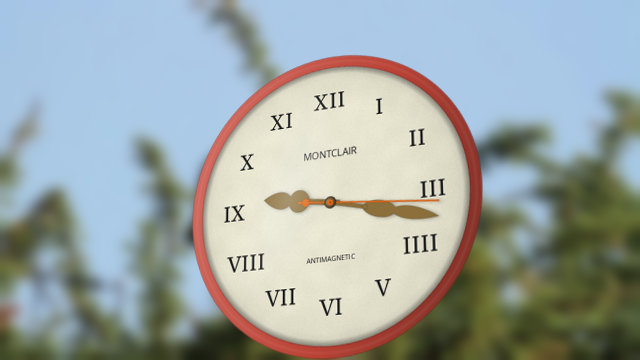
9:17:16
